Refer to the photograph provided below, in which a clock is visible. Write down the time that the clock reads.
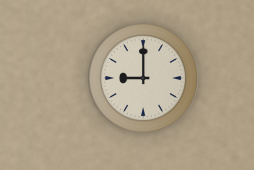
9:00
